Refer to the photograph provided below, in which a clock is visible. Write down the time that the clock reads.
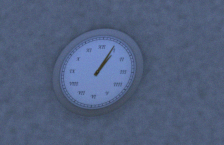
1:04
